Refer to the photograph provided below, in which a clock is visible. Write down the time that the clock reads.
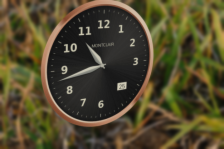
10:43
